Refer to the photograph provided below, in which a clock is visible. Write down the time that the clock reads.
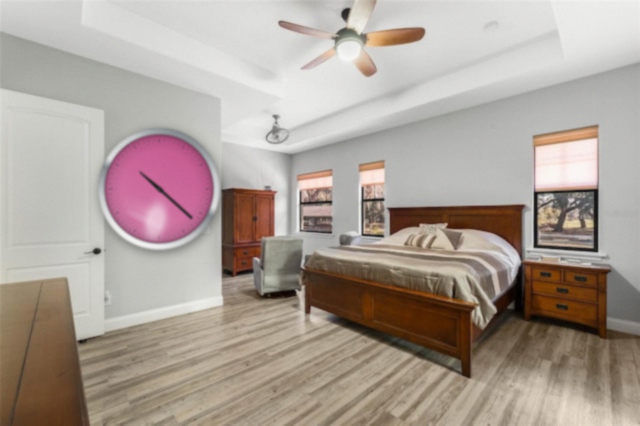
10:22
